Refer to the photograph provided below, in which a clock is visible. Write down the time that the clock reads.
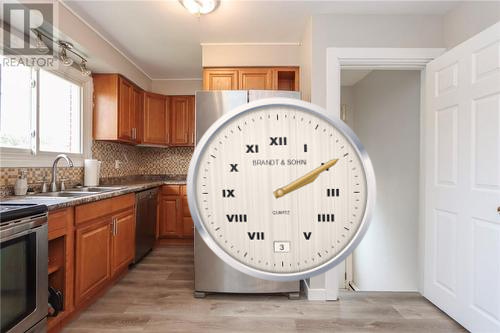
2:10
